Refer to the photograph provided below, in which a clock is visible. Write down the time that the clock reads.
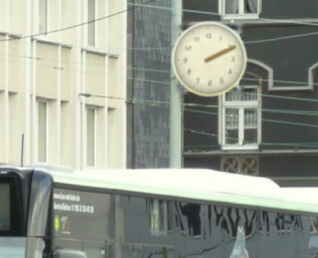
2:11
